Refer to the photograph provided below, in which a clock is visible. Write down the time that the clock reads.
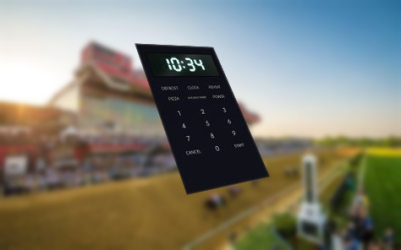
10:34
